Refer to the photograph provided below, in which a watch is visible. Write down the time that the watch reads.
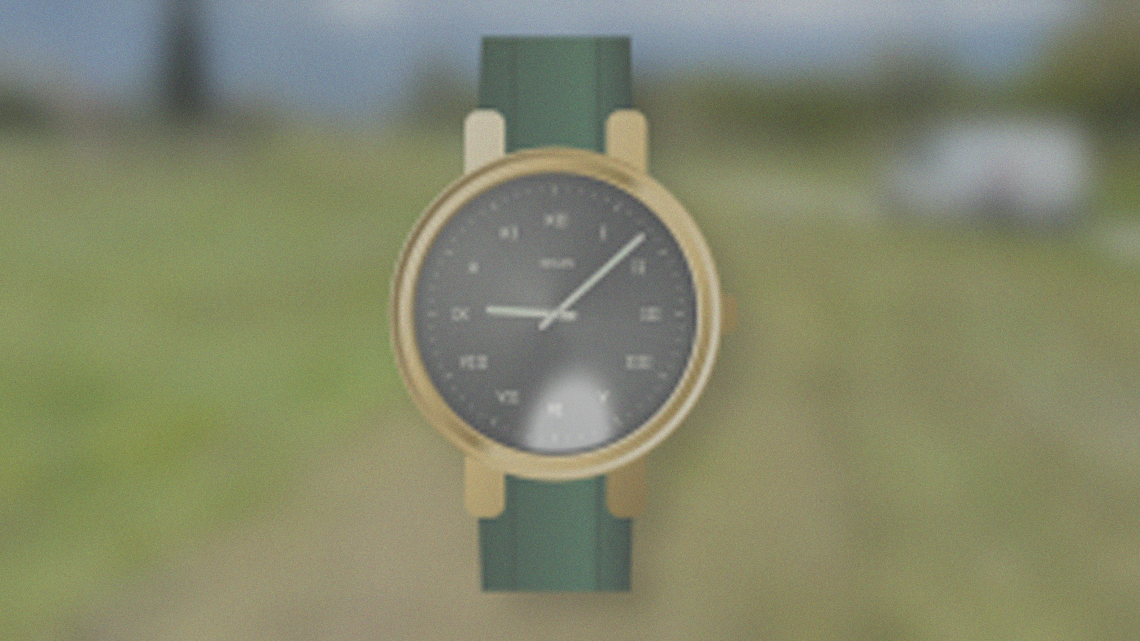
9:08
